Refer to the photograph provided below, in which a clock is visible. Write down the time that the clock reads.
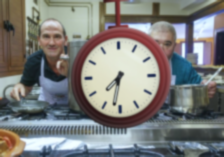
7:32
